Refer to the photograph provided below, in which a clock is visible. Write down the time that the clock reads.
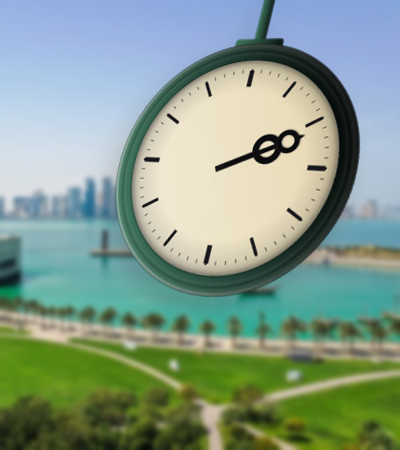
2:11
